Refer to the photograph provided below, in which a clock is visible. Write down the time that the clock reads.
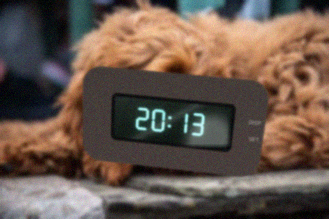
20:13
